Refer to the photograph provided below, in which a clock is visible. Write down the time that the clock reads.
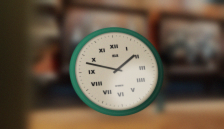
1:48
